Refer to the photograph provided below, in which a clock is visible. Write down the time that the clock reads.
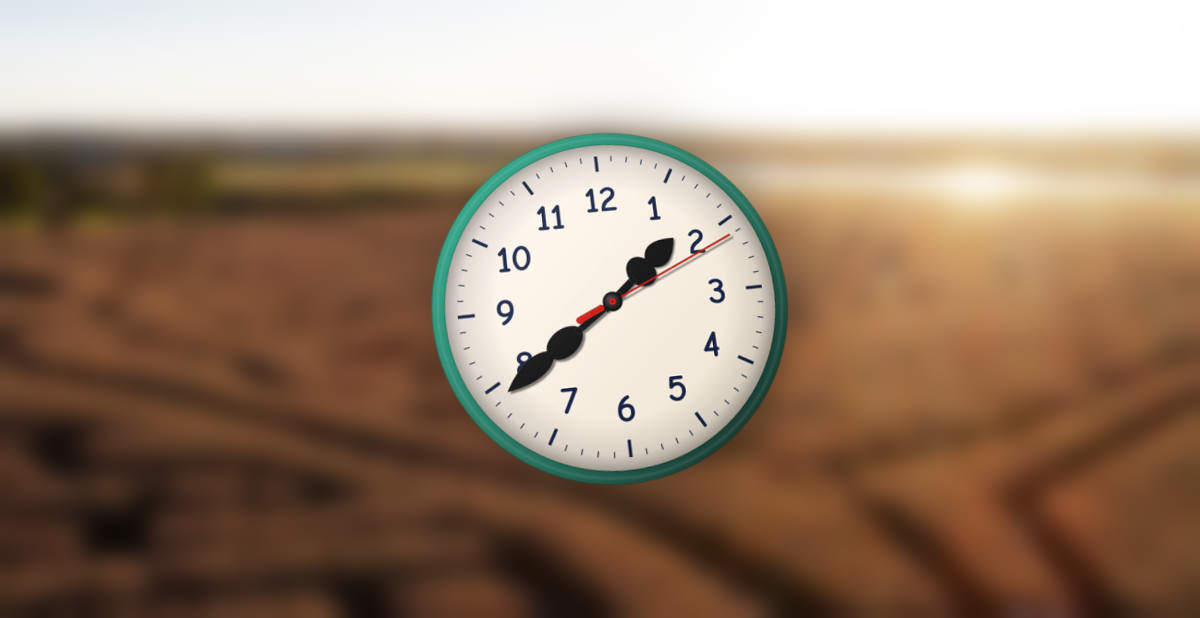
1:39:11
